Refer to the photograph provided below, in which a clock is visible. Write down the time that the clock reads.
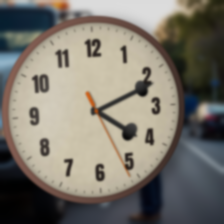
4:11:26
